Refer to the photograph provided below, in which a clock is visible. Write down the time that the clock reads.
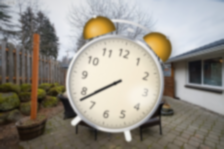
7:38
